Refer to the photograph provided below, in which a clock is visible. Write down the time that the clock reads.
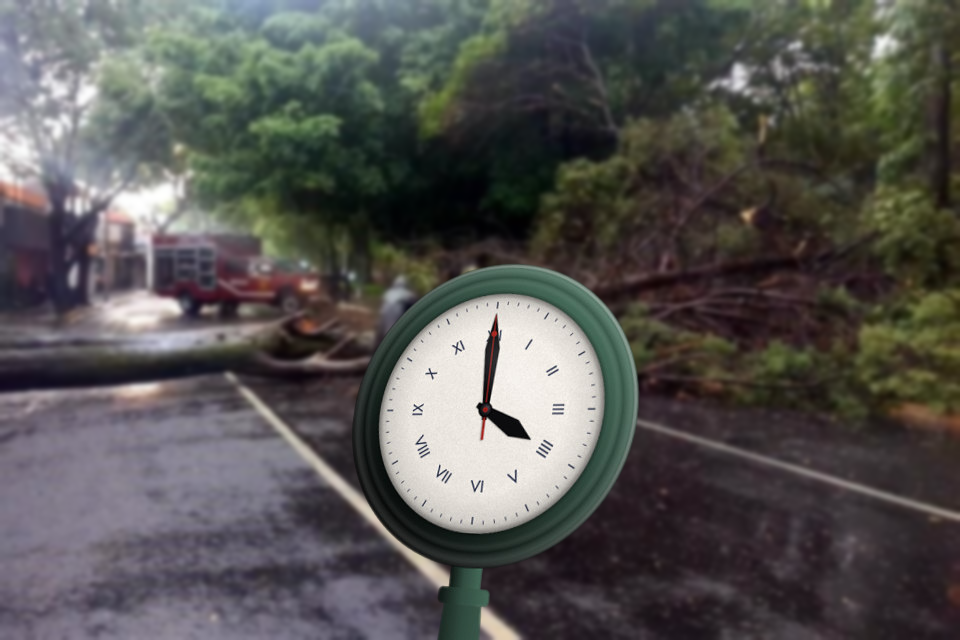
4:00:00
